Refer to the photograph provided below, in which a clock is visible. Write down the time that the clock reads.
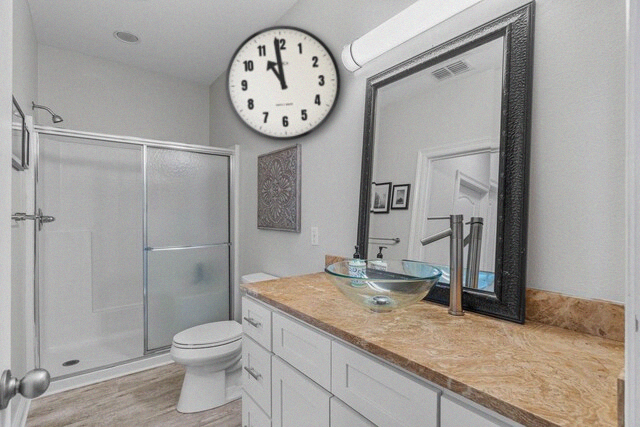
10:59
